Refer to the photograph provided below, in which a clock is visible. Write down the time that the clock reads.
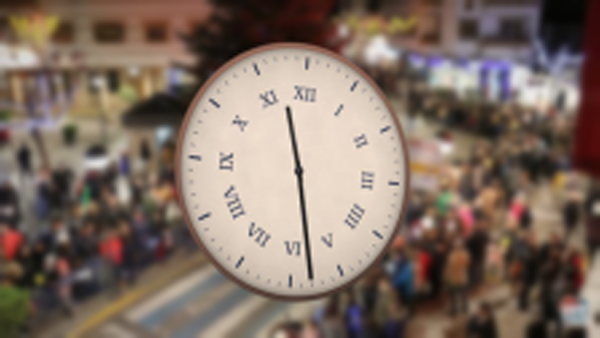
11:28
